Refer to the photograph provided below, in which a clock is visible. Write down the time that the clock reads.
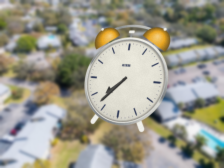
7:37
